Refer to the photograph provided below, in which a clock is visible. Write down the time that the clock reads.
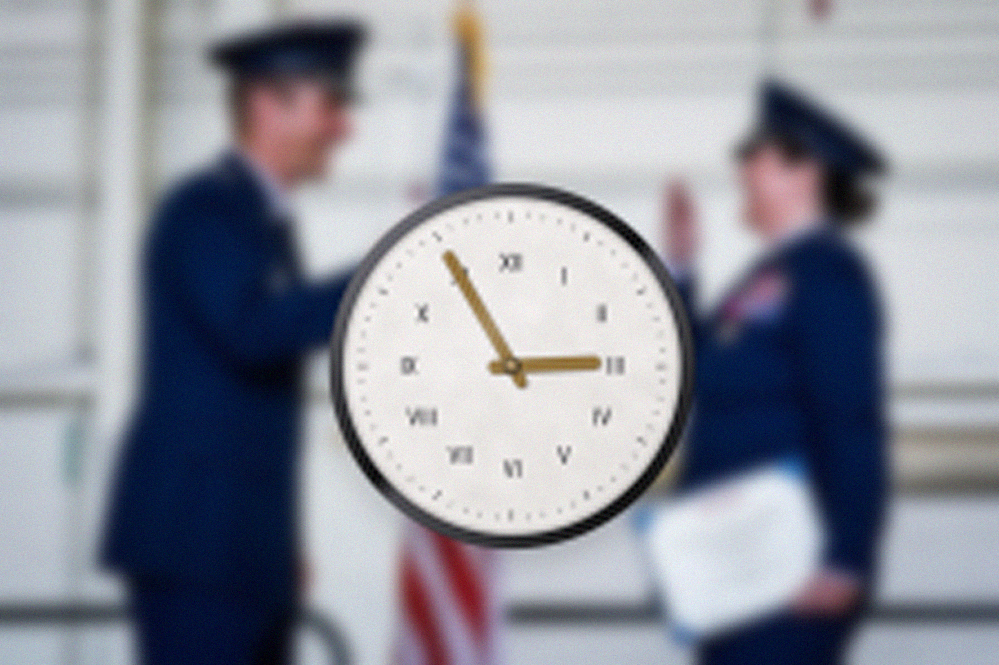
2:55
